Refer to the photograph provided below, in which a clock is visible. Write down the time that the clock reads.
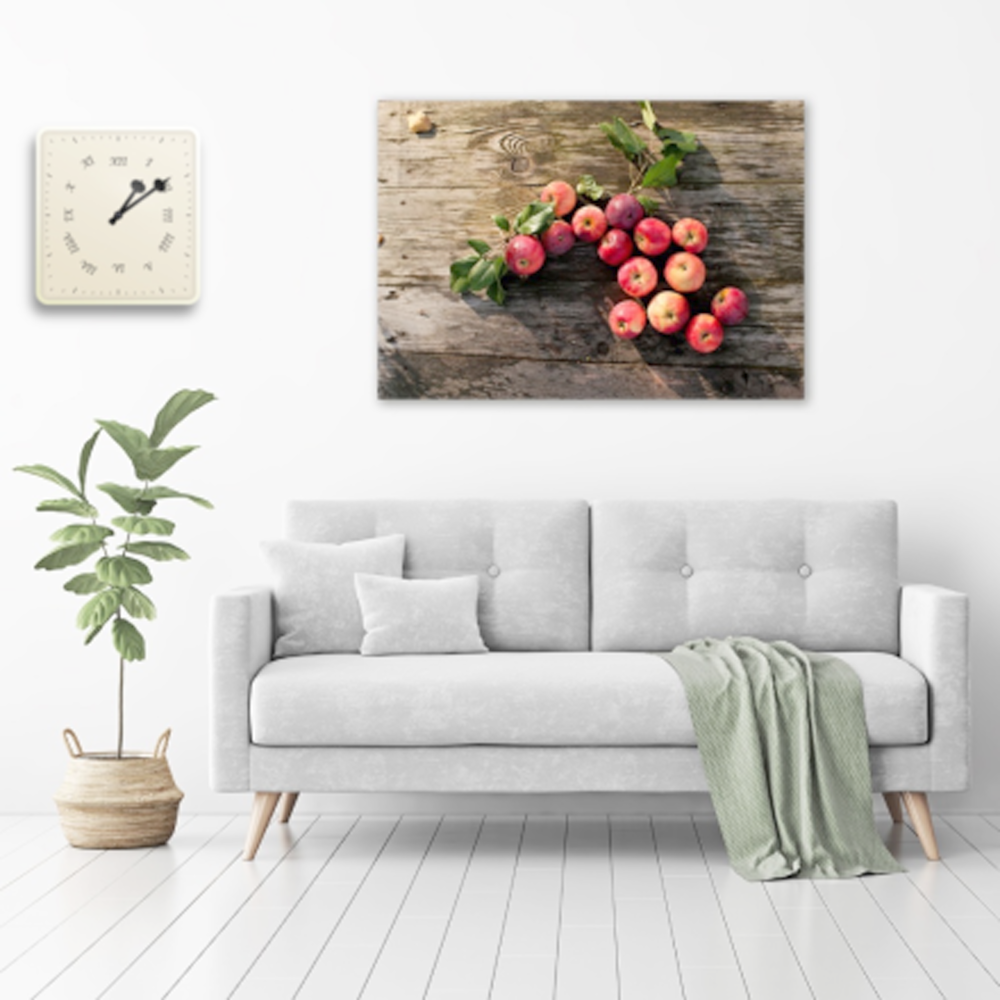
1:09
